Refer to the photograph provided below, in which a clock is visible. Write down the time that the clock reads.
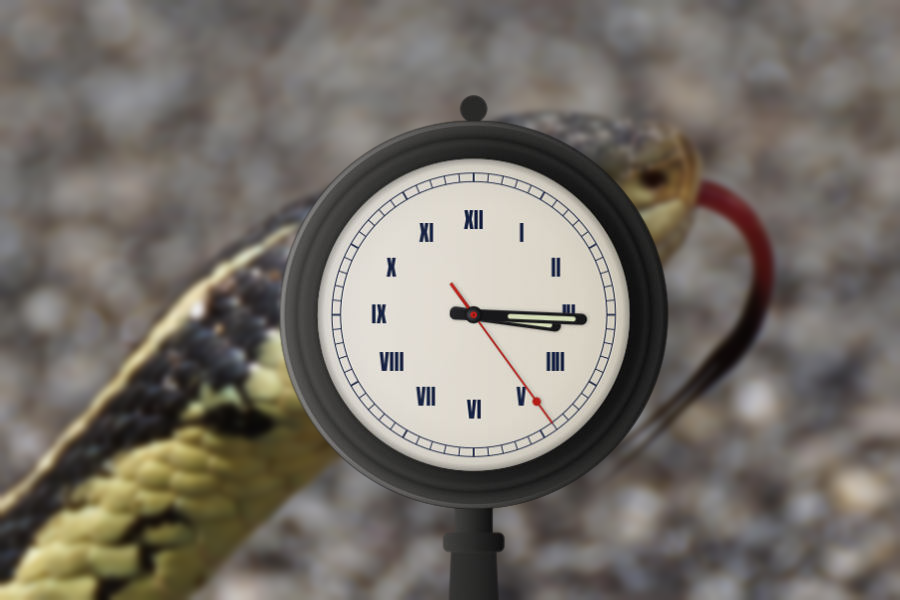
3:15:24
